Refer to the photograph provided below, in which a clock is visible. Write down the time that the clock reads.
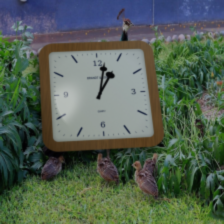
1:02
